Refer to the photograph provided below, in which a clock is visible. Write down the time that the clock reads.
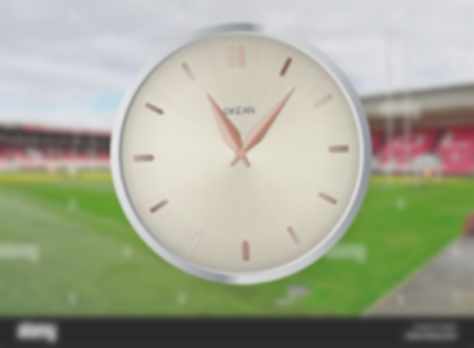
11:07
